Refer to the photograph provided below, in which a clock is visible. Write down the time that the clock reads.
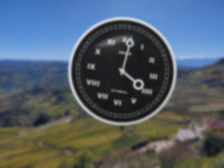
4:01
